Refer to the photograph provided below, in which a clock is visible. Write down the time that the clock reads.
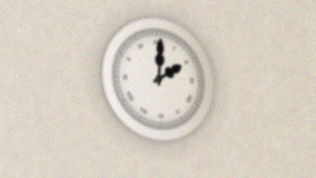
2:01
